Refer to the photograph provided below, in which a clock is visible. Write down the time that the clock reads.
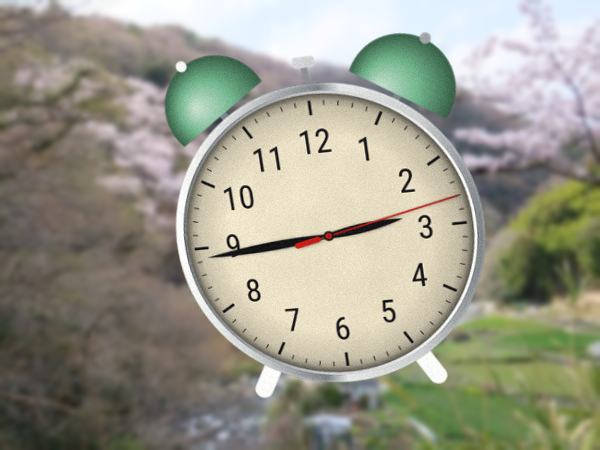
2:44:13
